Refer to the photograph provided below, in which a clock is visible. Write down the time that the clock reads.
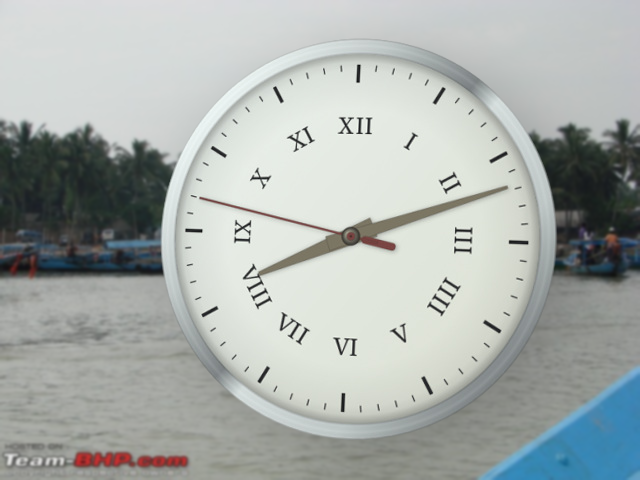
8:11:47
